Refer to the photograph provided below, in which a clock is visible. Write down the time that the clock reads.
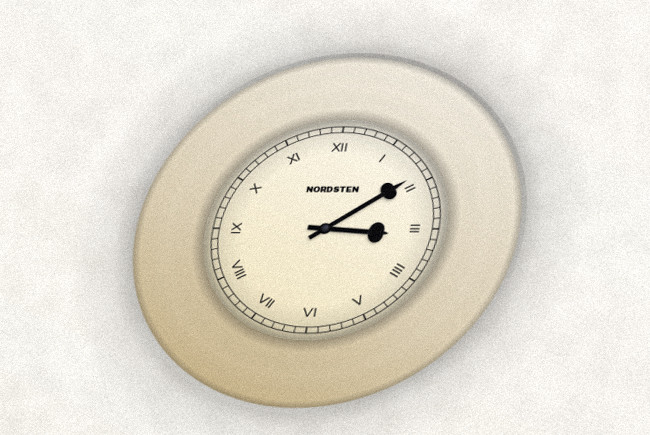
3:09
